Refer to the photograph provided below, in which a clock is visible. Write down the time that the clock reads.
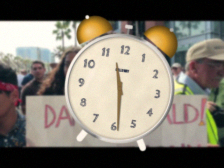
11:29
